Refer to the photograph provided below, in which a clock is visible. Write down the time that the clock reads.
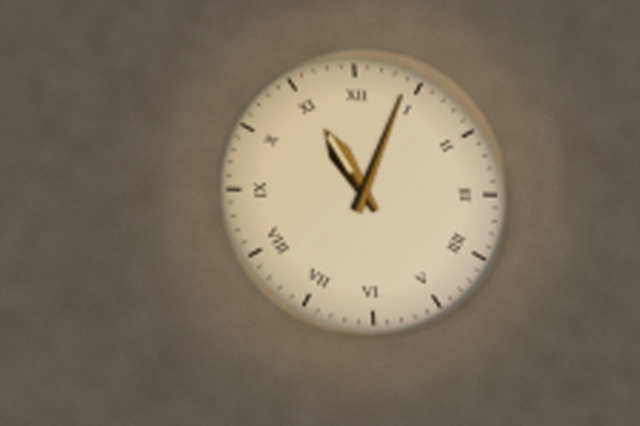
11:04
